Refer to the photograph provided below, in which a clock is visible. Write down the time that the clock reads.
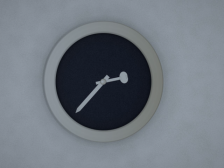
2:37
